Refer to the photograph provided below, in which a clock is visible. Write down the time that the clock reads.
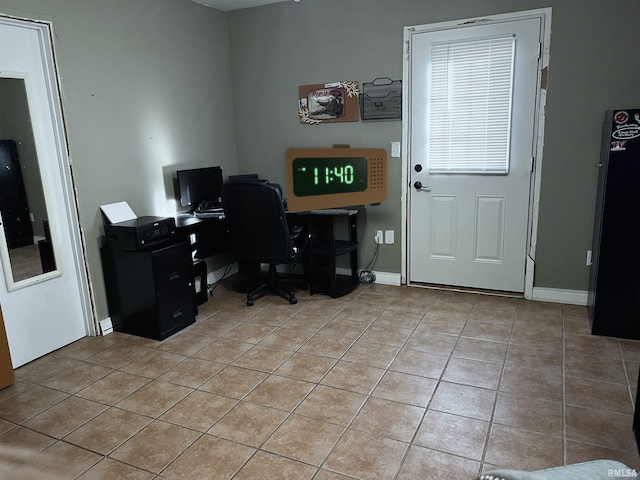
11:40
